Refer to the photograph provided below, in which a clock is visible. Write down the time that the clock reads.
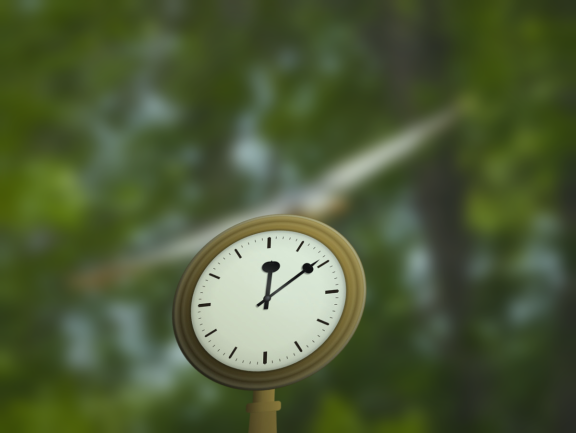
12:09
